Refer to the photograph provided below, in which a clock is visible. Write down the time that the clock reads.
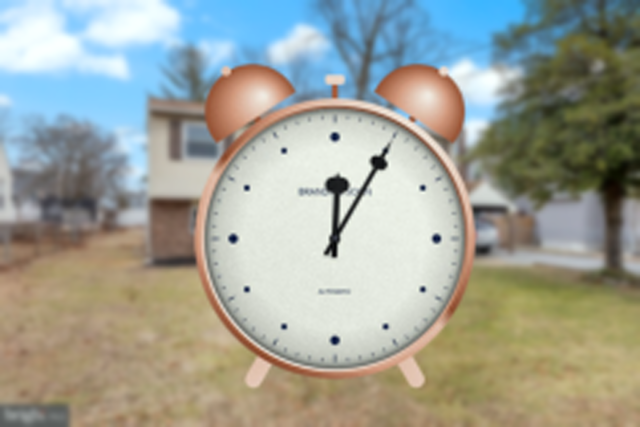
12:05
